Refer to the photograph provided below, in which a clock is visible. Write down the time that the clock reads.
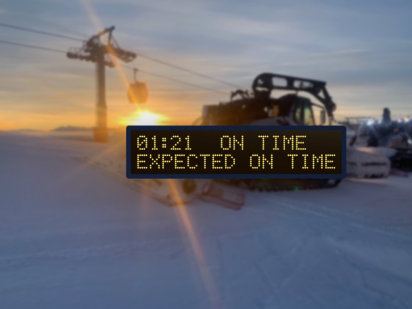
1:21
